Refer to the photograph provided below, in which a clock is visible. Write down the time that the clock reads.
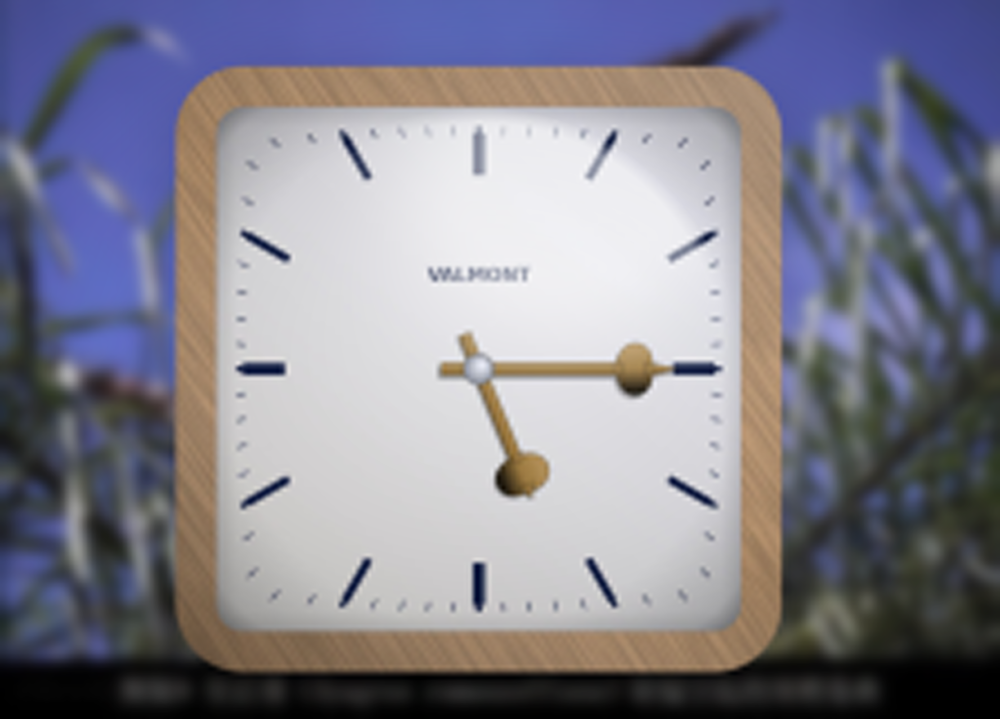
5:15
